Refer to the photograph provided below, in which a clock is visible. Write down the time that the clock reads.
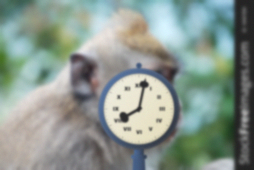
8:02
